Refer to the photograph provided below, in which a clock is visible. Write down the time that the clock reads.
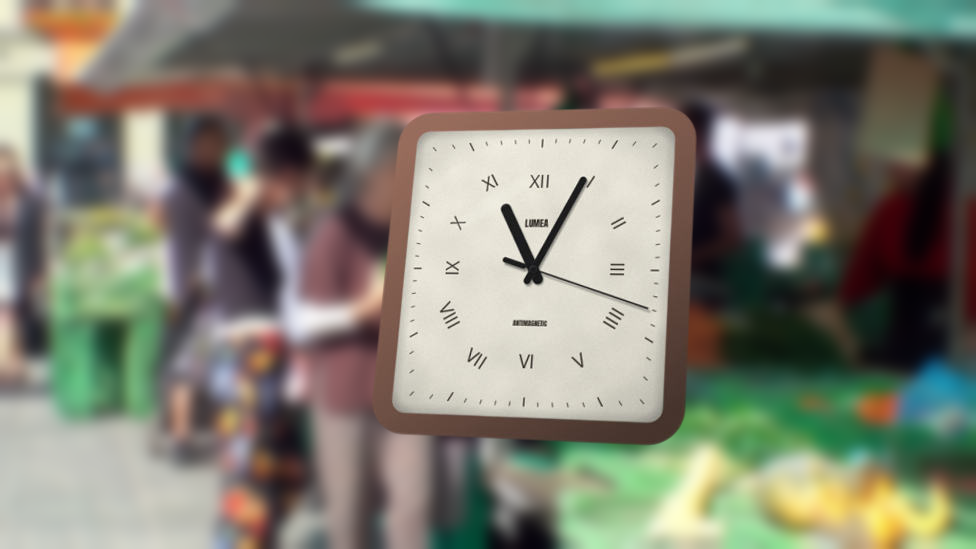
11:04:18
